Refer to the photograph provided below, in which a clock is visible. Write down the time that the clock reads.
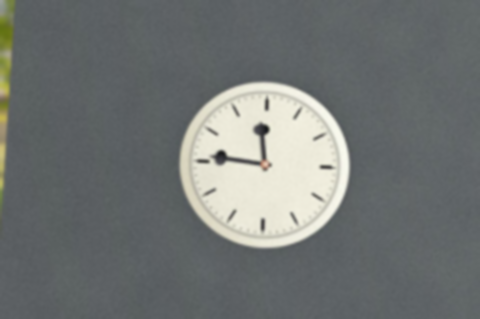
11:46
